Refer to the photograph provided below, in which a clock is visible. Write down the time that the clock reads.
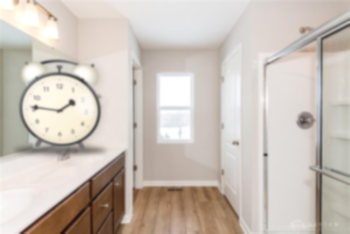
1:46
